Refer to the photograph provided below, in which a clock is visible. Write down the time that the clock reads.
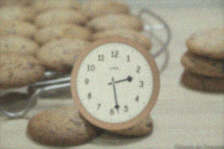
2:28
